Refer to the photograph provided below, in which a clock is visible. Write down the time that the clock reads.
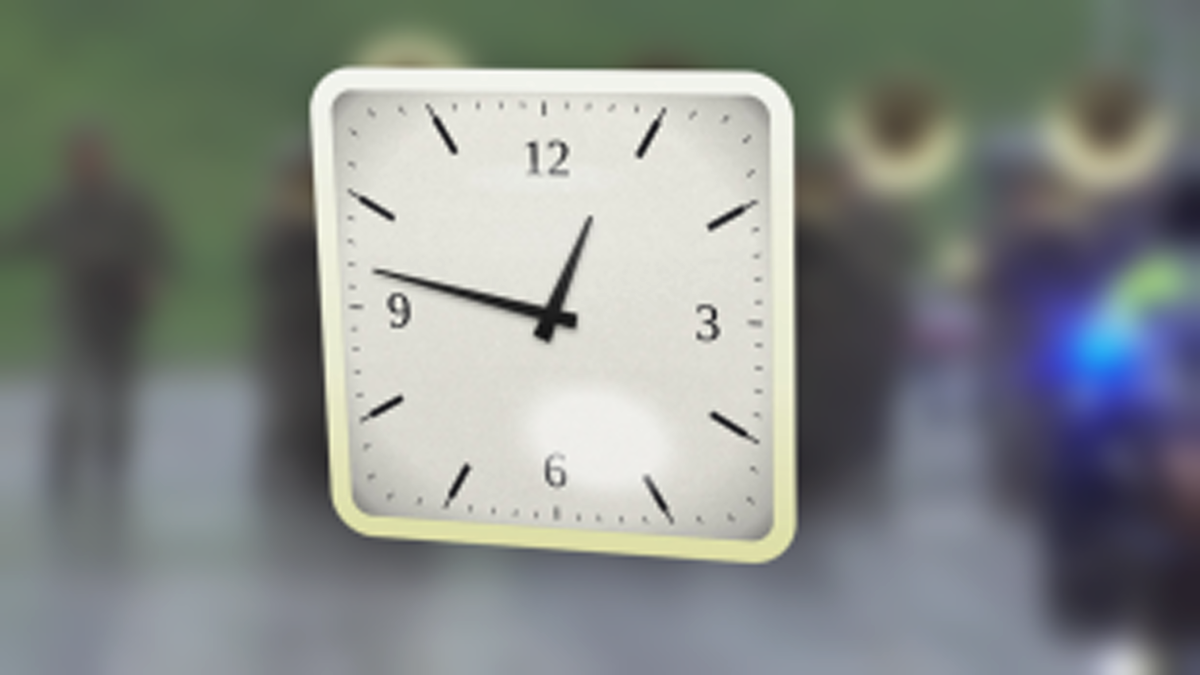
12:47
